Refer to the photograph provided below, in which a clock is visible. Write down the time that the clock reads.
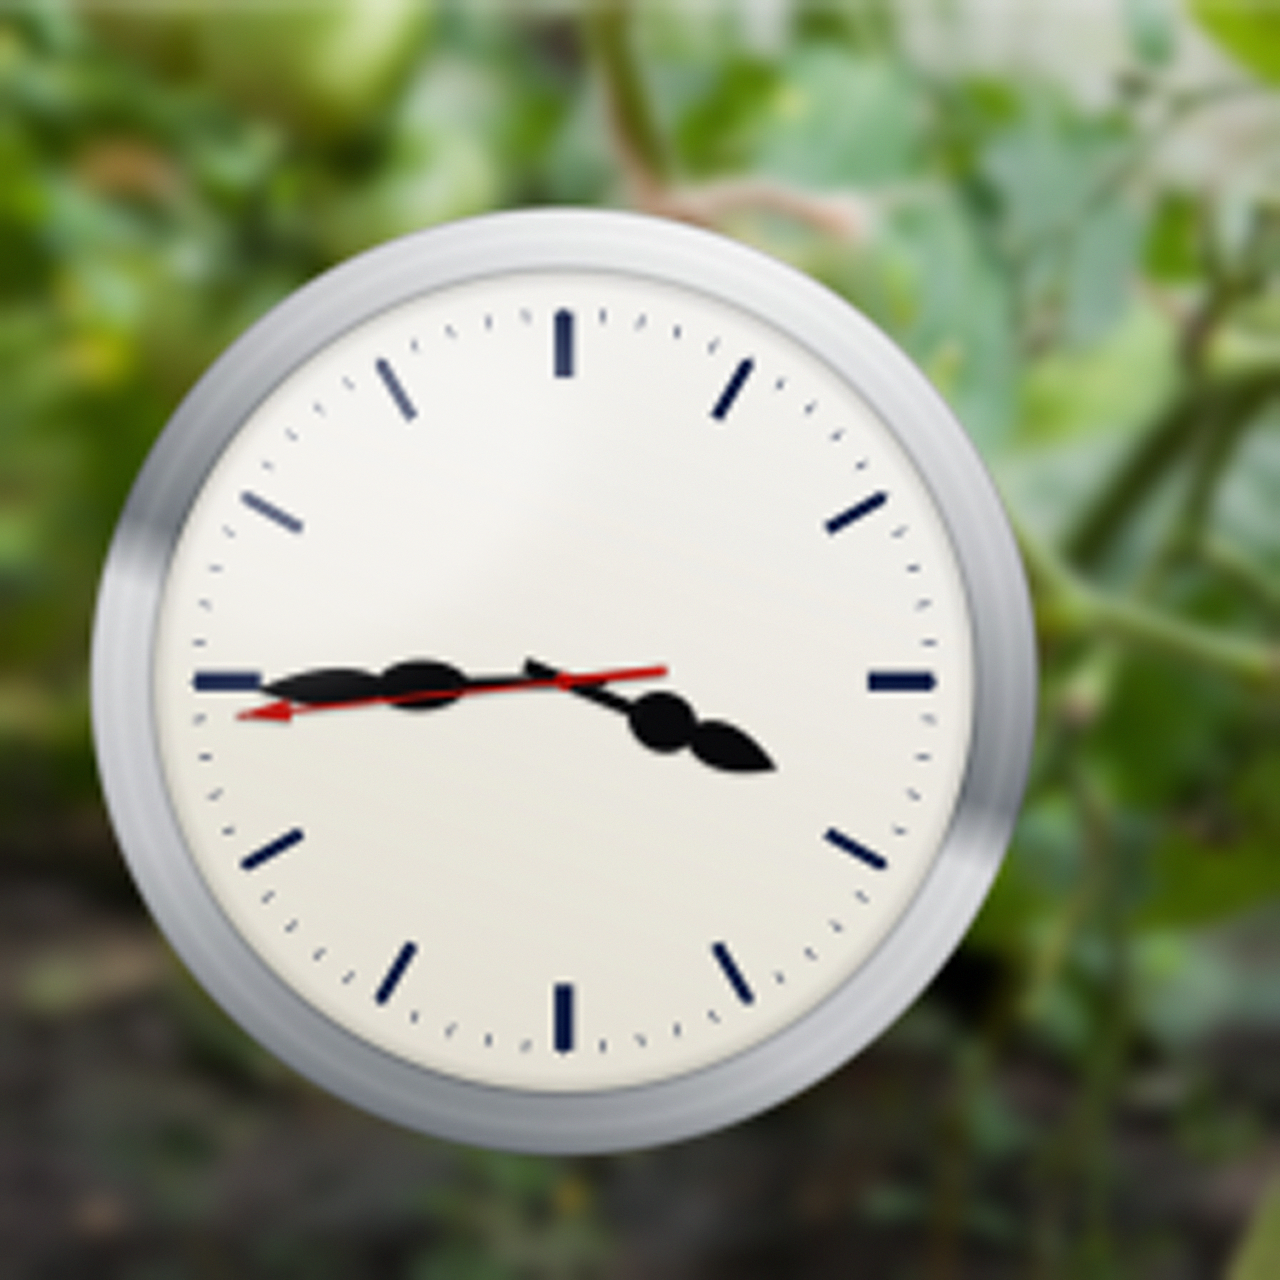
3:44:44
